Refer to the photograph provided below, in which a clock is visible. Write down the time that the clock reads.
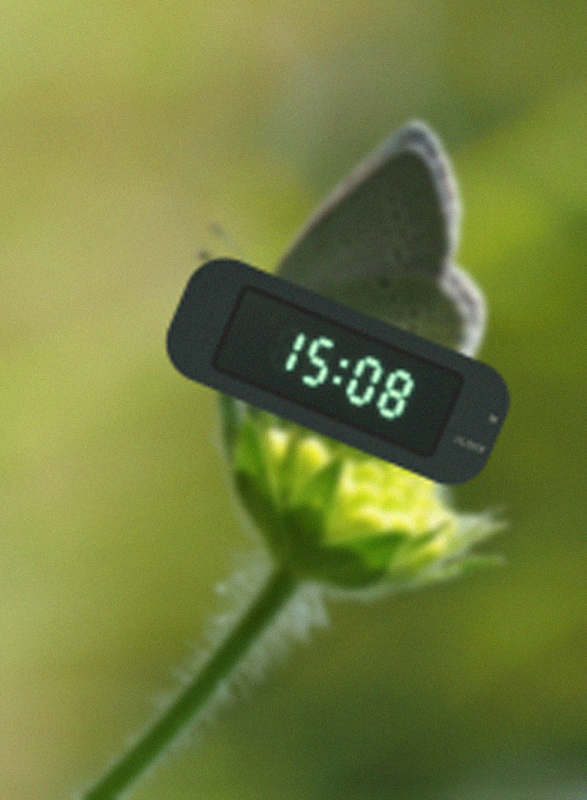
15:08
